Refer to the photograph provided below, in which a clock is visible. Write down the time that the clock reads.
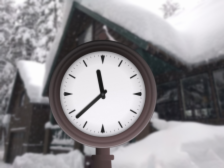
11:38
